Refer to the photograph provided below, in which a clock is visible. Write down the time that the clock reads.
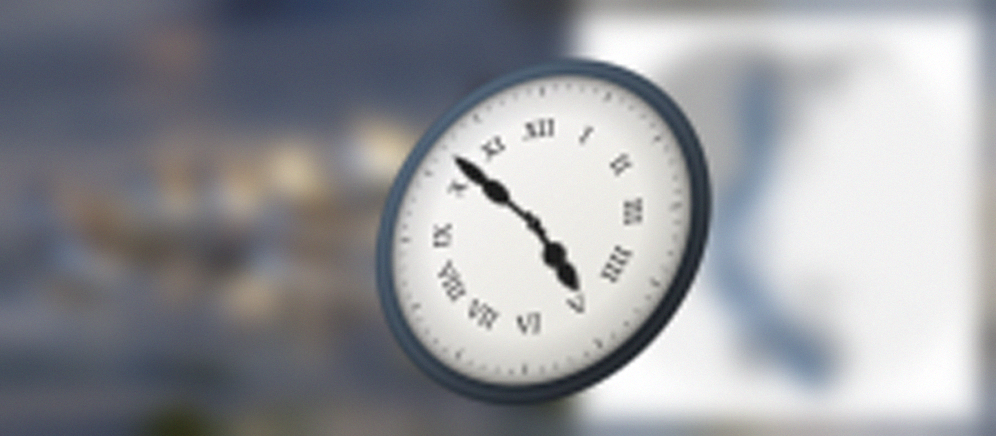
4:52
